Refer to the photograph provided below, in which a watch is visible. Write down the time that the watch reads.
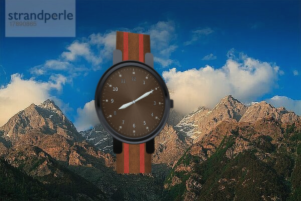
8:10
